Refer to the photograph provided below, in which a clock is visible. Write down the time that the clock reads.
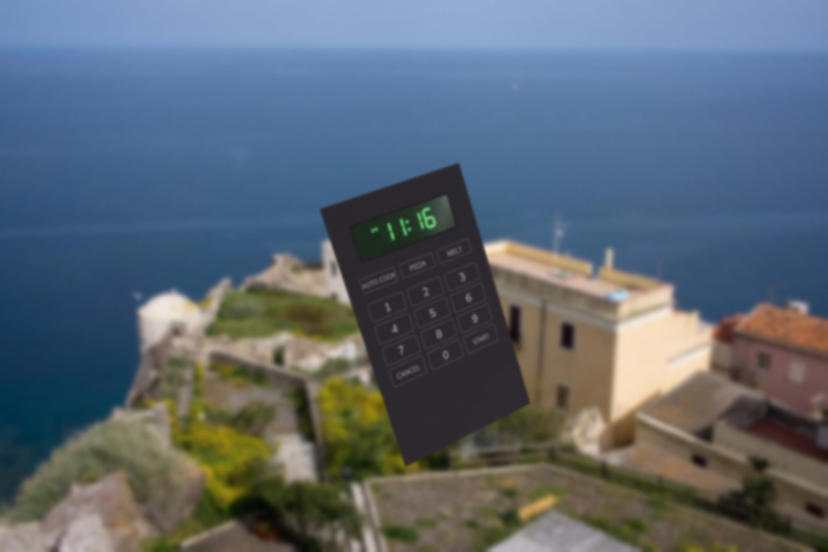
11:16
